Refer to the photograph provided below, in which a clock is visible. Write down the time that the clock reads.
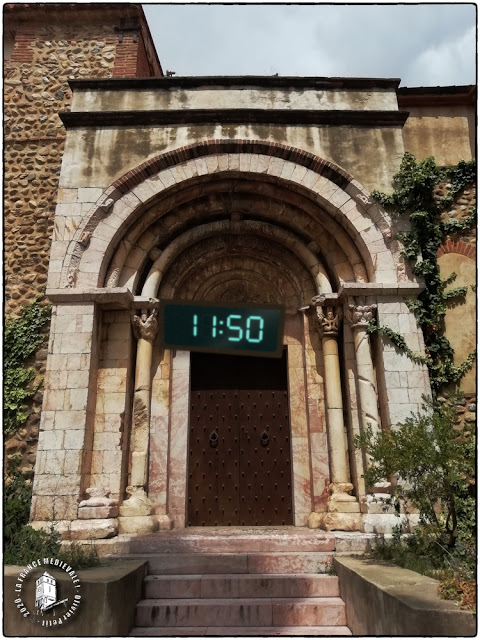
11:50
